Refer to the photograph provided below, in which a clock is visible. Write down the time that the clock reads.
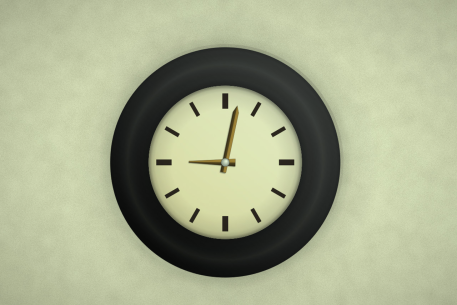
9:02
